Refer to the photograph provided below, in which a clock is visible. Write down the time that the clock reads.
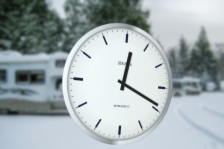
12:19
